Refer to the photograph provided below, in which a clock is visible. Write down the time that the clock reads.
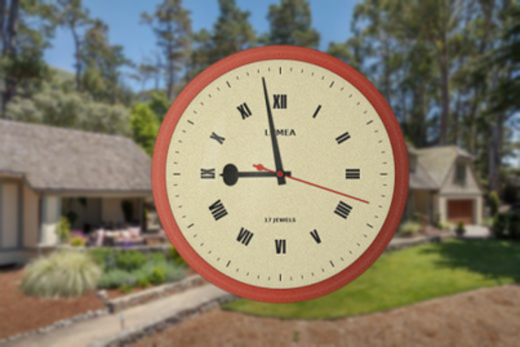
8:58:18
